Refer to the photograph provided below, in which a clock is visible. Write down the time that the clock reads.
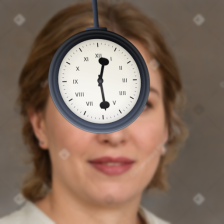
12:29
